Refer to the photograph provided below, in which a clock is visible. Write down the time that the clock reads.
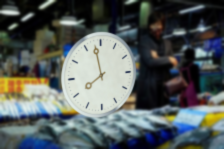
7:58
